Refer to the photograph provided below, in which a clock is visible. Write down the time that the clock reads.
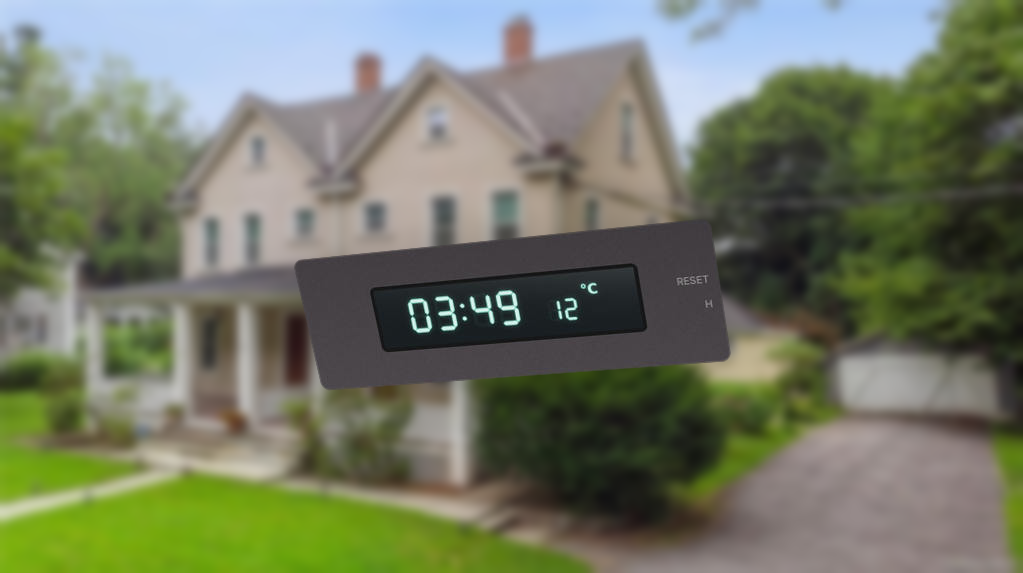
3:49
